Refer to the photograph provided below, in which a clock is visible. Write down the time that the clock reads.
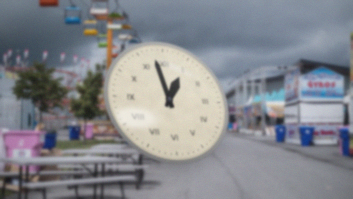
12:58
